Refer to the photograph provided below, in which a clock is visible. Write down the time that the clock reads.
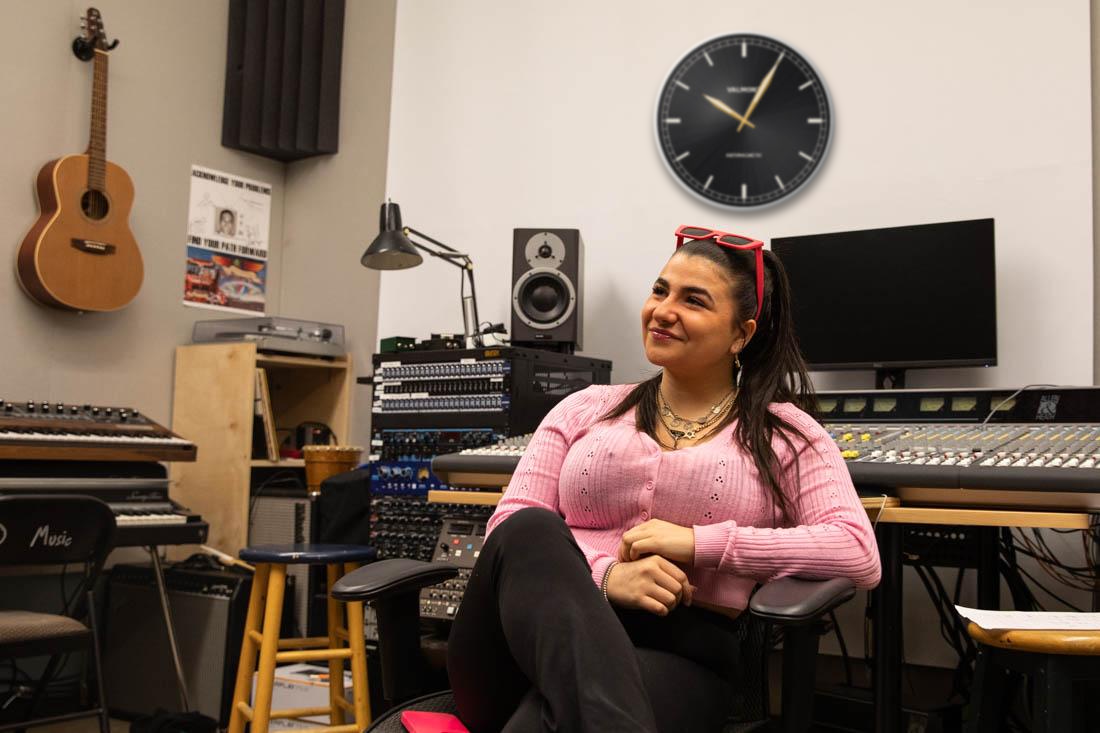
10:05
